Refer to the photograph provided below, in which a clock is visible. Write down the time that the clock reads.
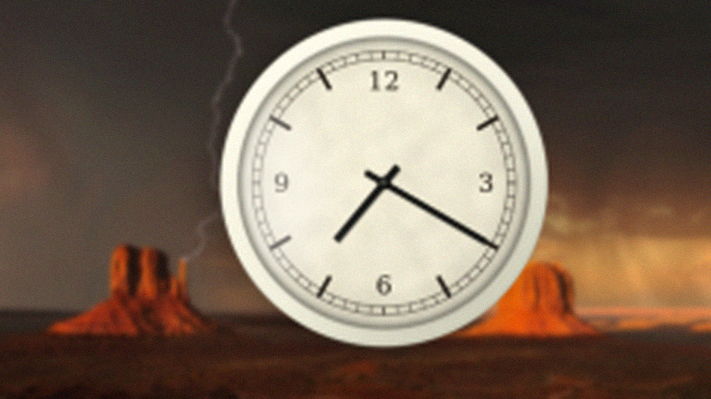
7:20
